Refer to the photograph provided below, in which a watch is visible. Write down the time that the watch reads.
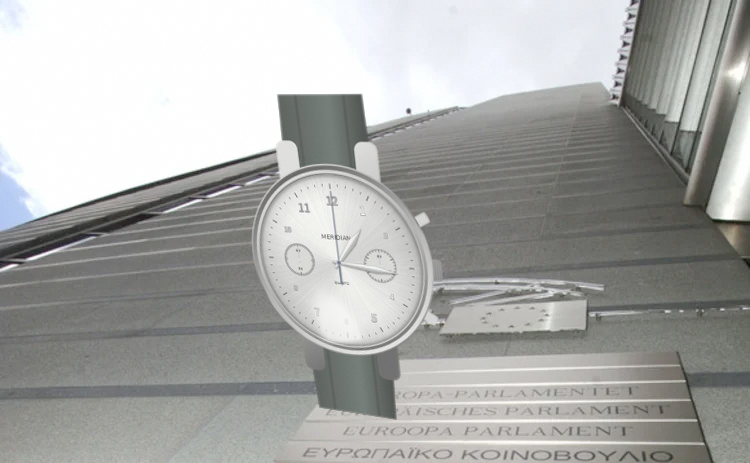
1:16
